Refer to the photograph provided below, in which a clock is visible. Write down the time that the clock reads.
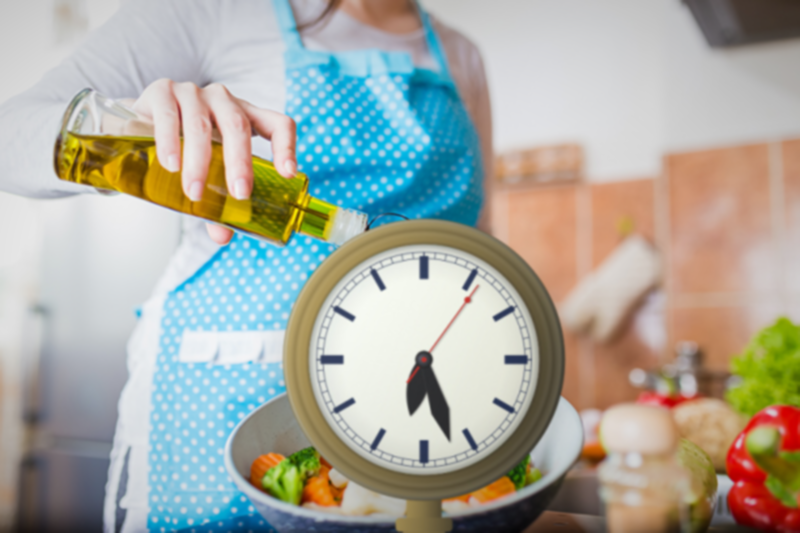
6:27:06
